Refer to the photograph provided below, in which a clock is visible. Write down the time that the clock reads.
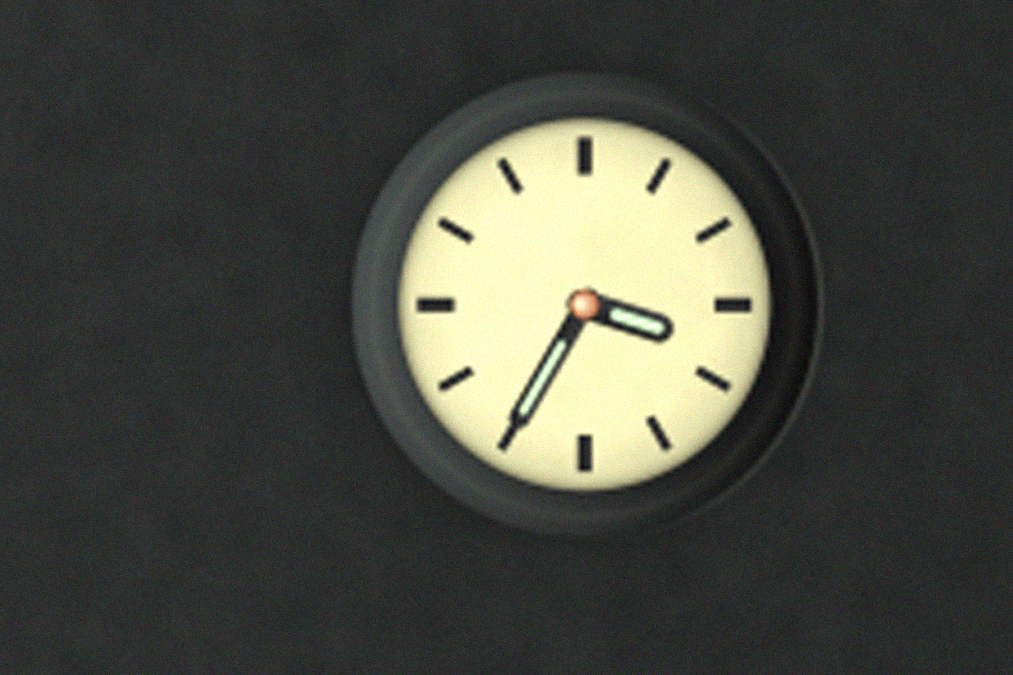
3:35
